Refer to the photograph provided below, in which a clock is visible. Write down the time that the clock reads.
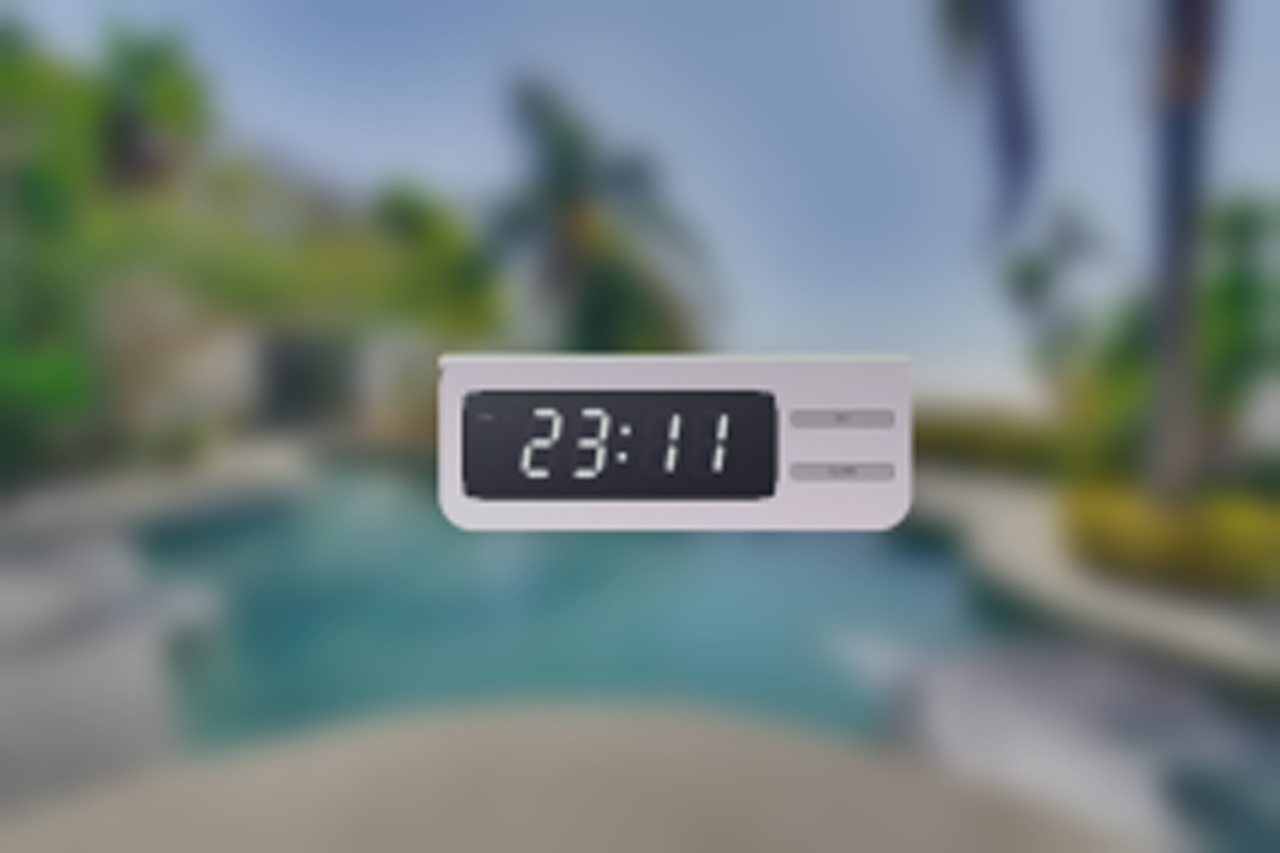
23:11
